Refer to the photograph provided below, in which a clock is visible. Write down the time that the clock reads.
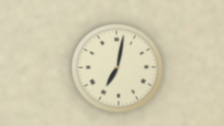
7:02
